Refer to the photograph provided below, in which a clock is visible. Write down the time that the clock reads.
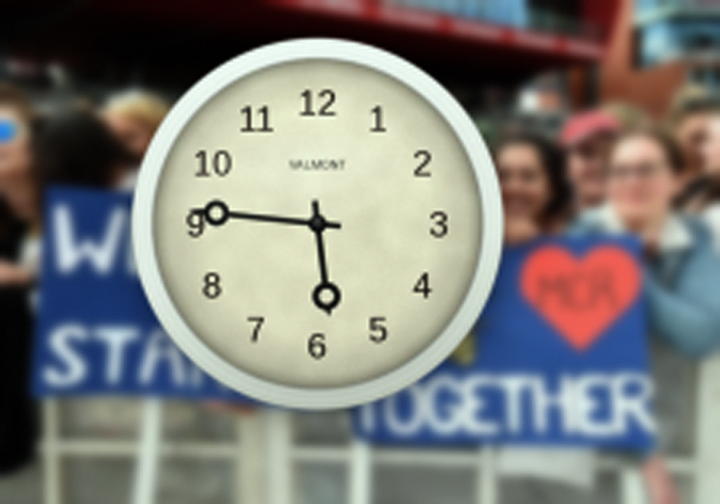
5:46
